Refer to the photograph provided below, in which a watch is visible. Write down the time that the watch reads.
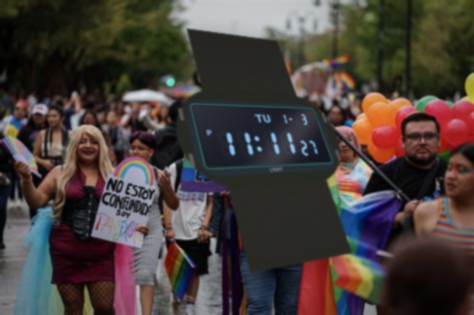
11:11:27
